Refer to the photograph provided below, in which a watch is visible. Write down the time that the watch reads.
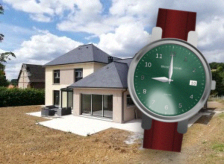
9:00
